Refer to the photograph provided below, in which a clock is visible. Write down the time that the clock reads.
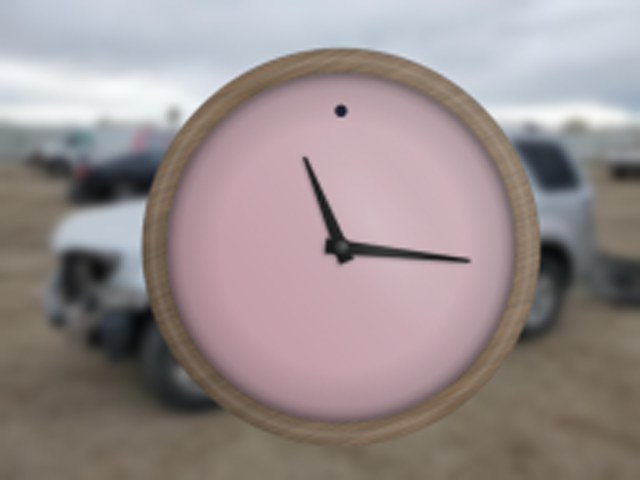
11:16
